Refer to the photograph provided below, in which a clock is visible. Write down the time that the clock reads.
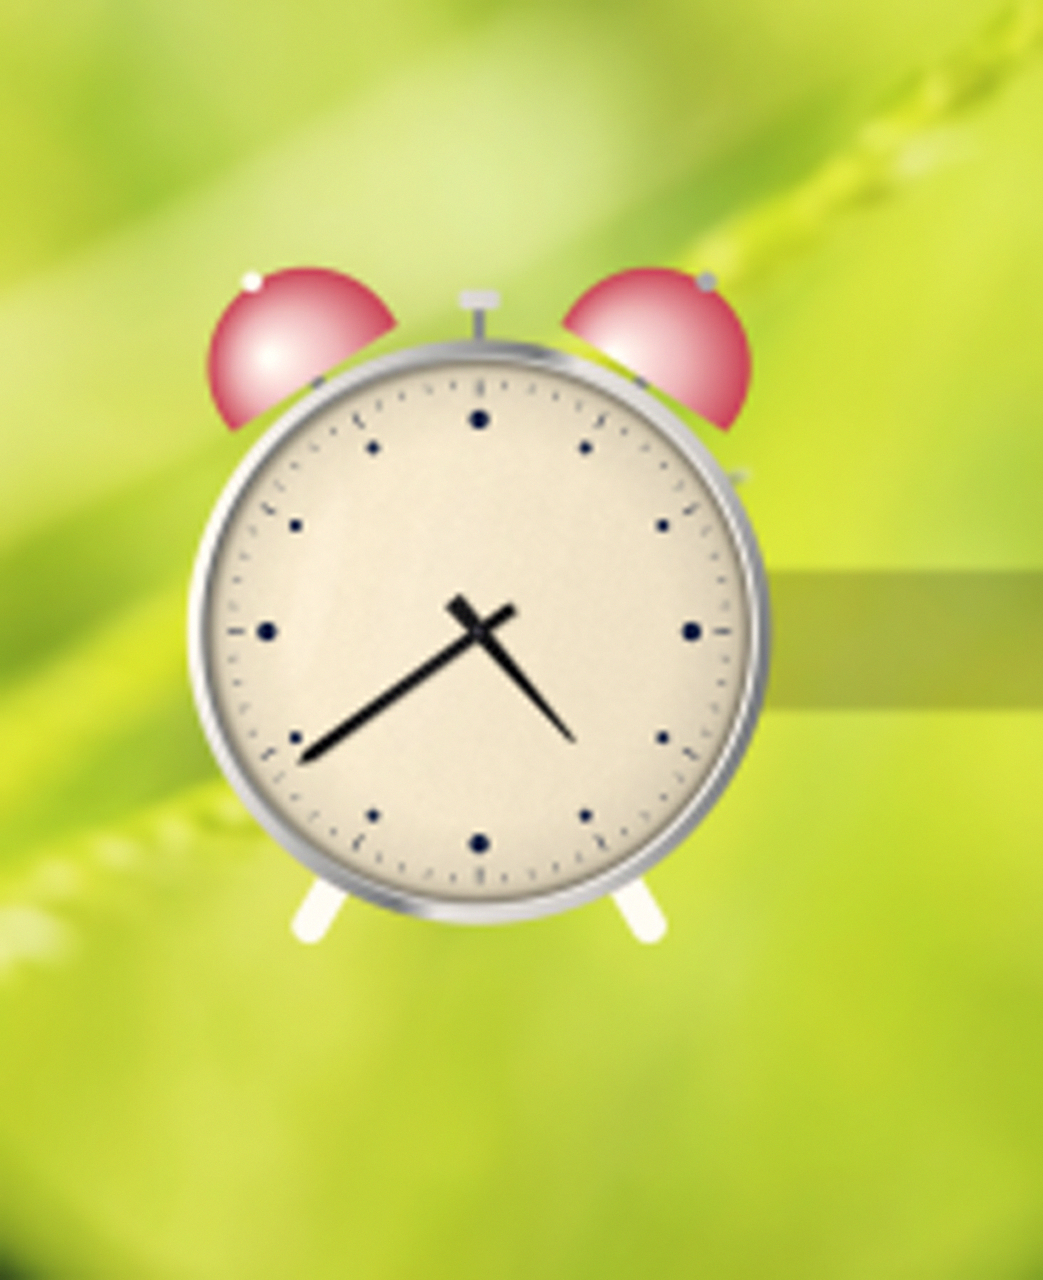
4:39
